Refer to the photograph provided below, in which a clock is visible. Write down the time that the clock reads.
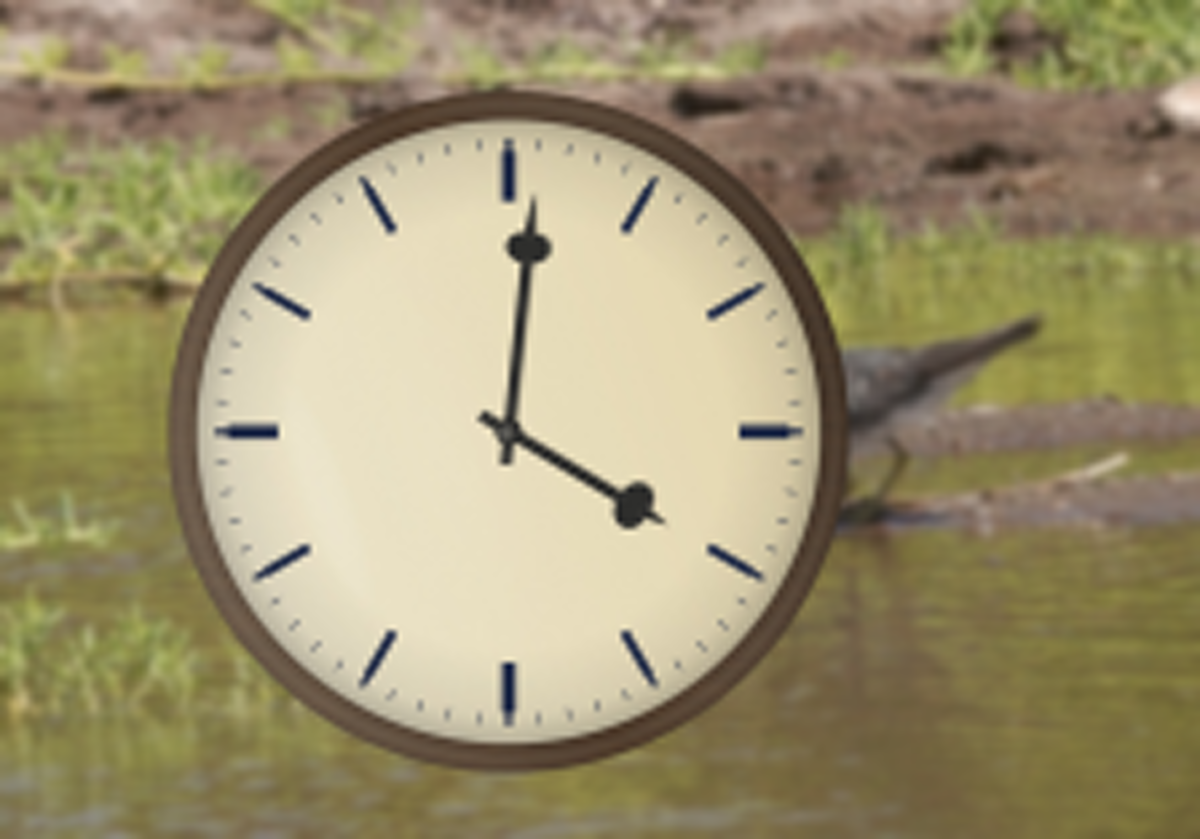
4:01
